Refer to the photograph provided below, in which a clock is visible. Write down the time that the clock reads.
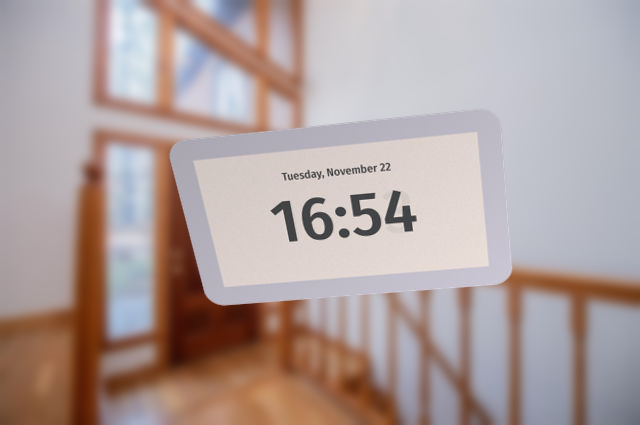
16:54
